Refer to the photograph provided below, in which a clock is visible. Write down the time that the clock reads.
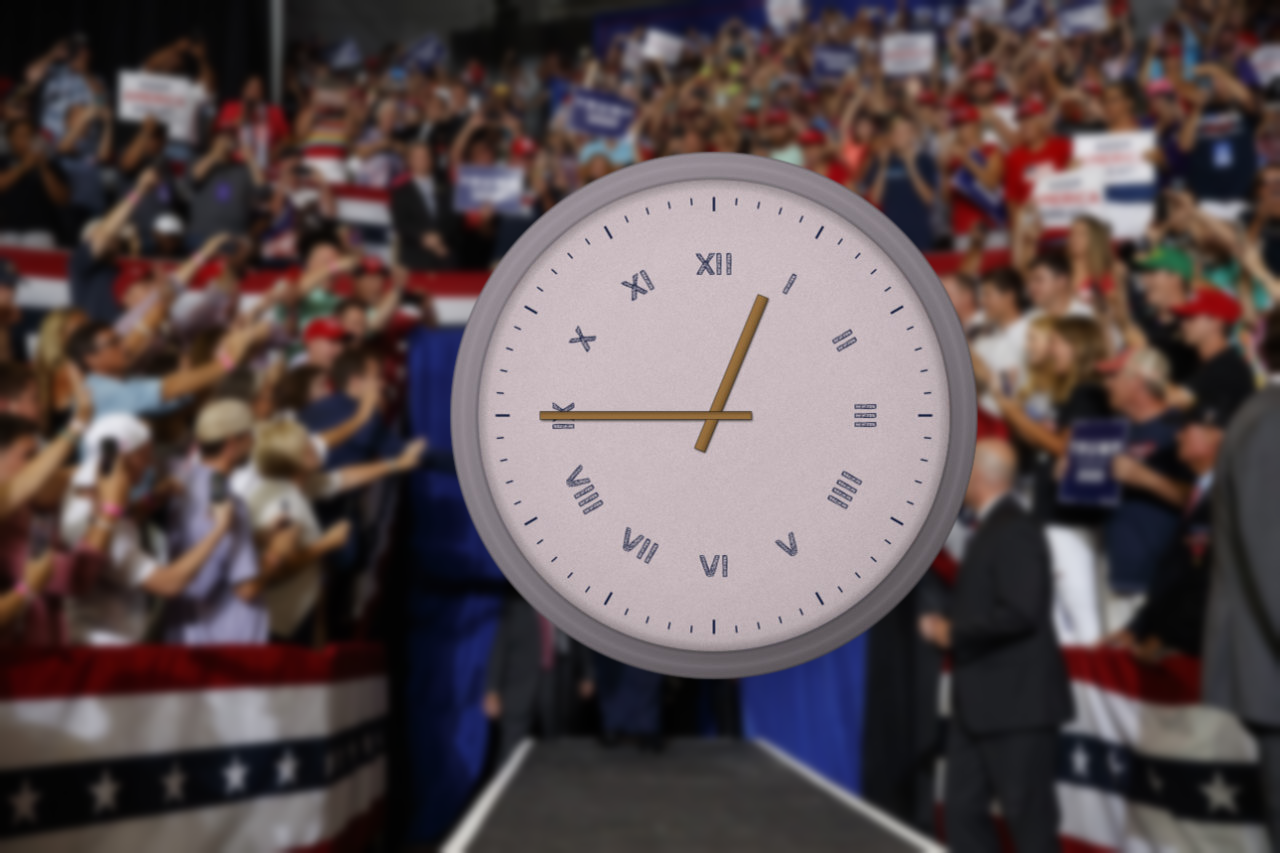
12:45
